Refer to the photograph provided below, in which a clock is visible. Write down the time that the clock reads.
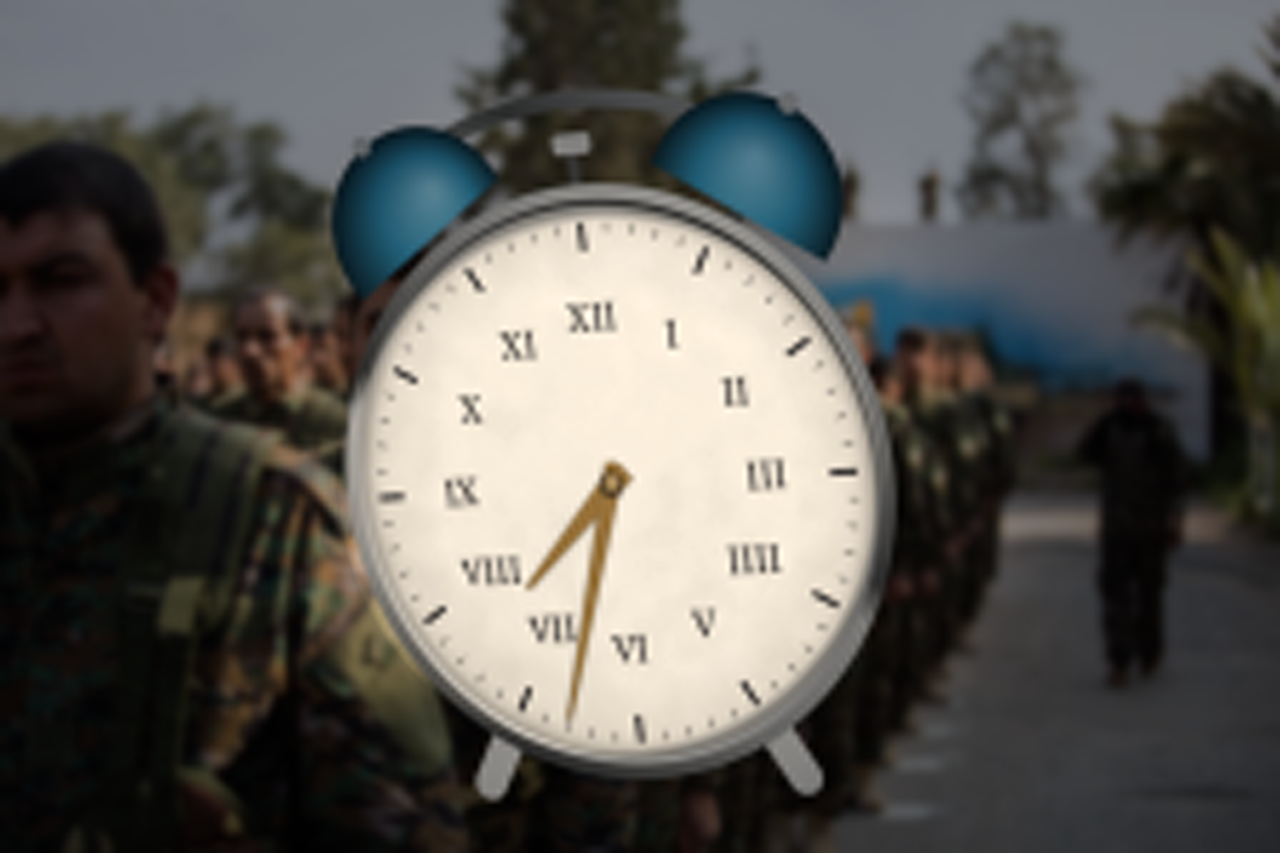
7:33
